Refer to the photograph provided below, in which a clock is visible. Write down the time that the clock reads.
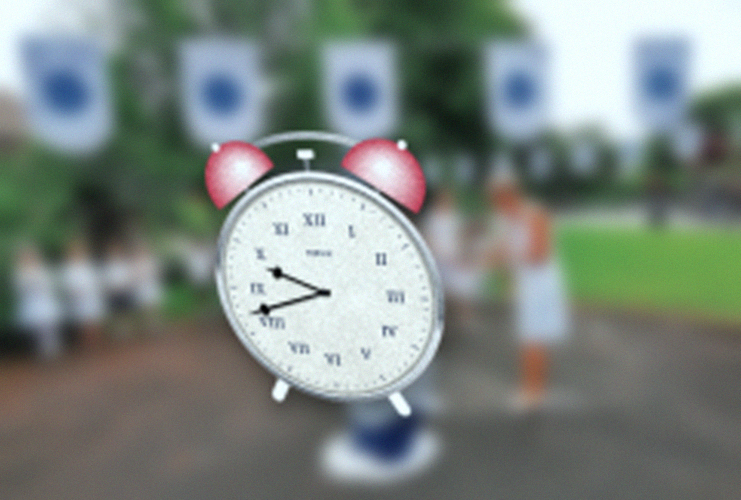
9:42
